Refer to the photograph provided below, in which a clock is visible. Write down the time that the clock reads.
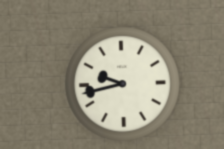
9:43
